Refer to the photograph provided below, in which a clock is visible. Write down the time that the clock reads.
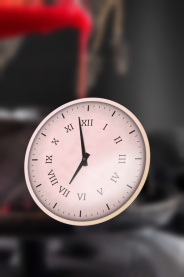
6:58
